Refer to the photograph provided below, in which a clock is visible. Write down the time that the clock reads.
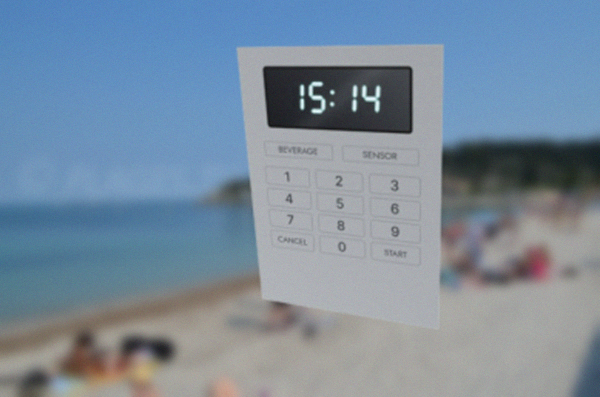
15:14
